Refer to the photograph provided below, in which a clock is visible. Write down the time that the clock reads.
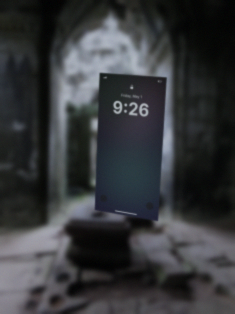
9:26
